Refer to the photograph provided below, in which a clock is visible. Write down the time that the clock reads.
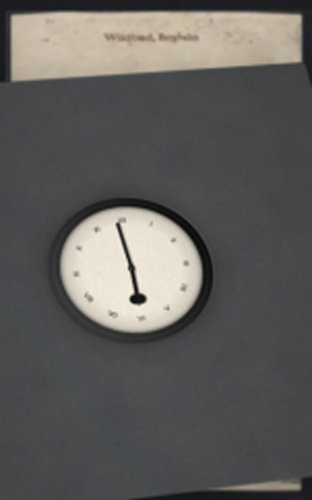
5:59
